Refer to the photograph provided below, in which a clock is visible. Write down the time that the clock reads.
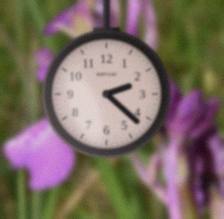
2:22
